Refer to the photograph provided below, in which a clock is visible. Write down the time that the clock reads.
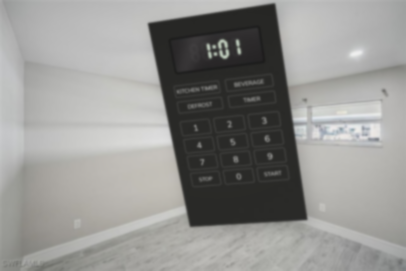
1:01
